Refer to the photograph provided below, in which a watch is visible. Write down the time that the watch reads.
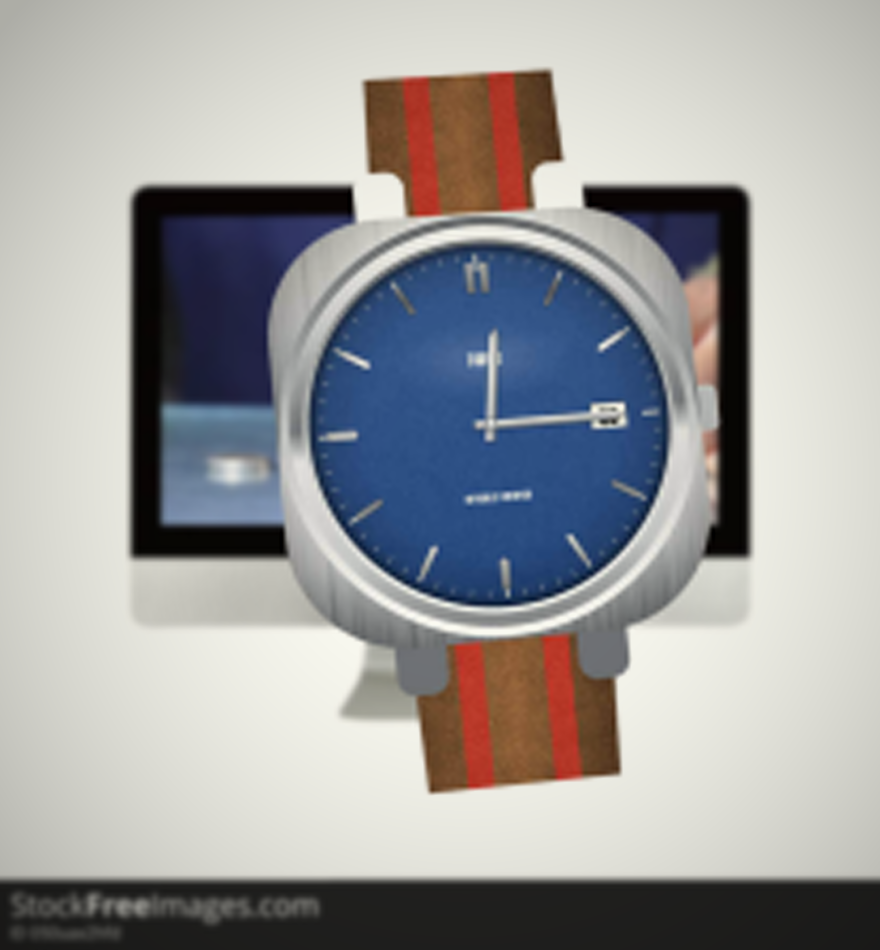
12:15
